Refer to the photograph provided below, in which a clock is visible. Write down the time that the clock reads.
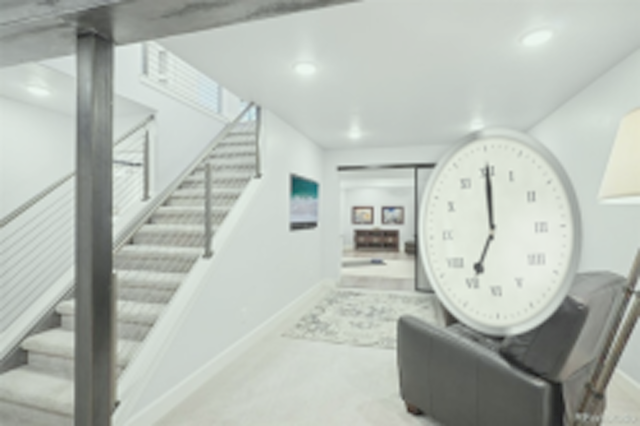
7:00
